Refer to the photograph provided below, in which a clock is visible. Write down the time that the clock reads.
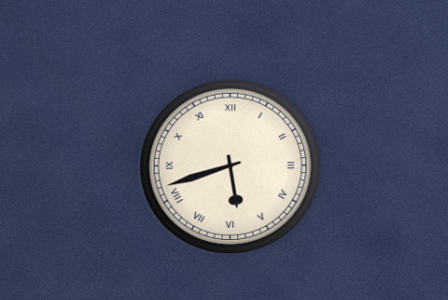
5:42
